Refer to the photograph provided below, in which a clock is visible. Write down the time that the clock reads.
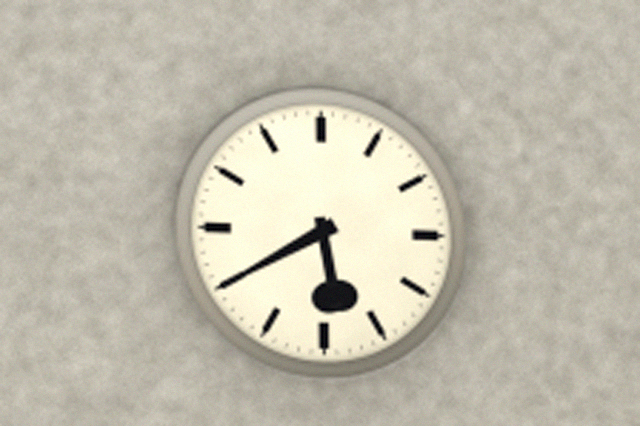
5:40
